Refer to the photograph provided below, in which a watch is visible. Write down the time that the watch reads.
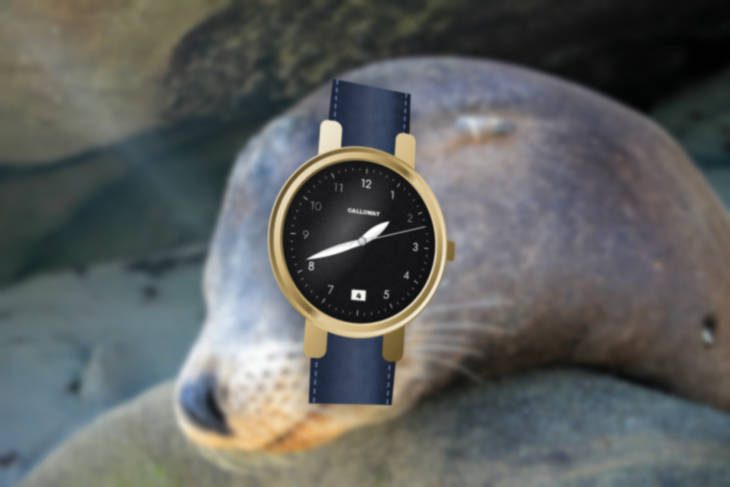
1:41:12
